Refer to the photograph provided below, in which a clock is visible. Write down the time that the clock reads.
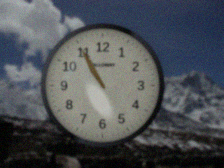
10:55
